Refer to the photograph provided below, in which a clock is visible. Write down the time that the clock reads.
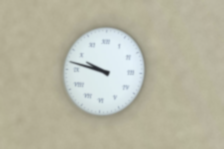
9:47
